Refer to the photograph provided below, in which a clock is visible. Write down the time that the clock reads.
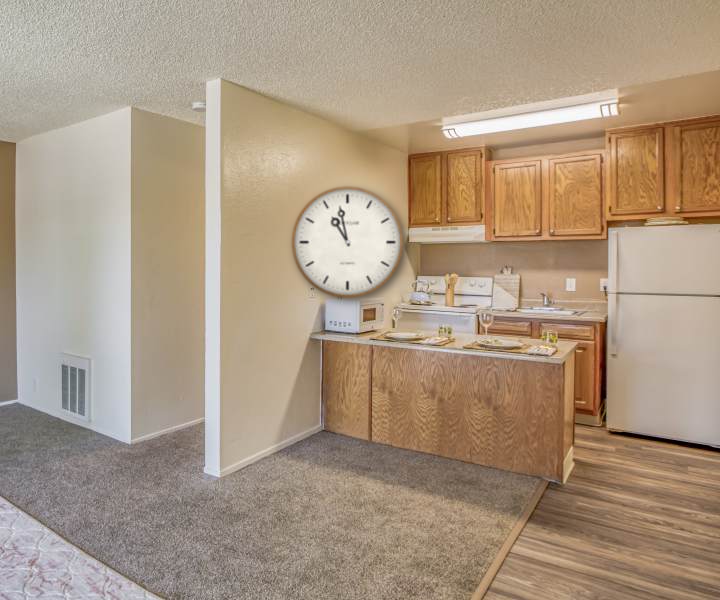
10:58
